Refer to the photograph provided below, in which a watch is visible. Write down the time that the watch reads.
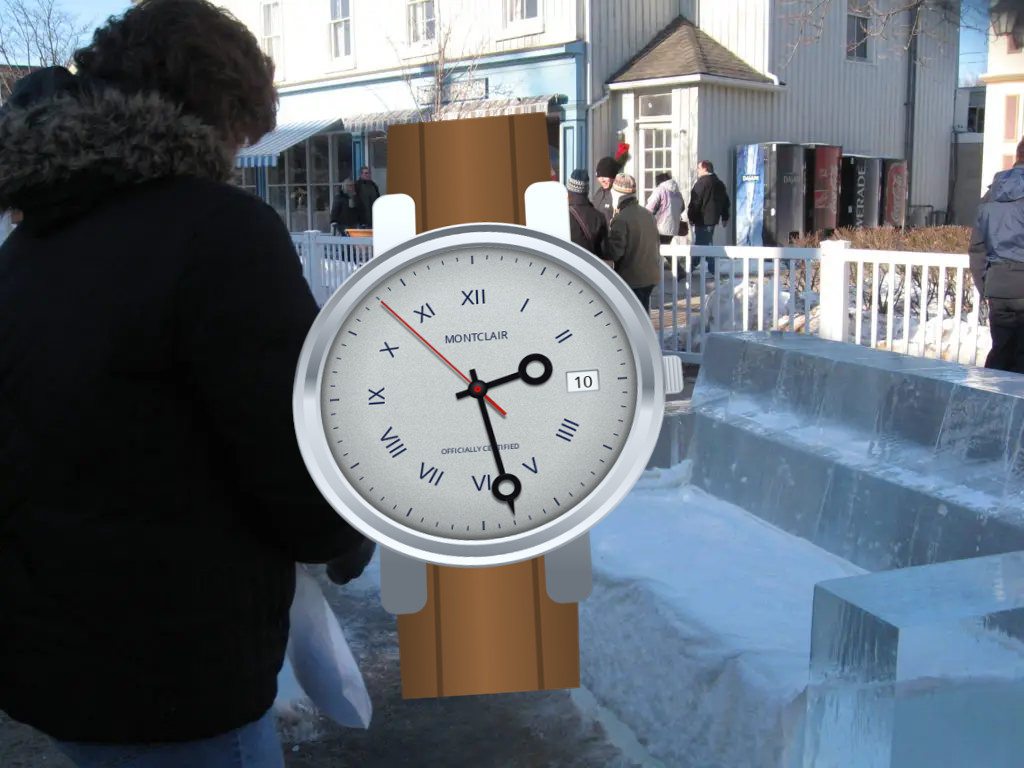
2:27:53
